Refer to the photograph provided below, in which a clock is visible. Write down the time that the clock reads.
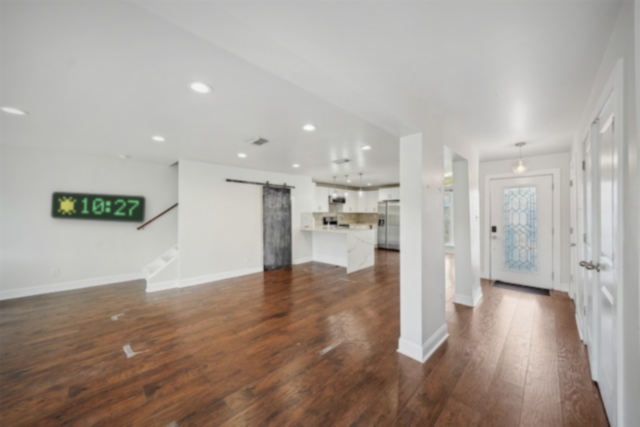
10:27
